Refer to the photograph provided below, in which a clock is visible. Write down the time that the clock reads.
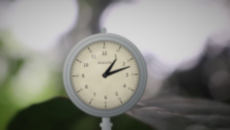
1:12
